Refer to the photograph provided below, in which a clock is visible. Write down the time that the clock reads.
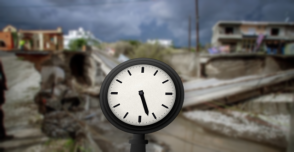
5:27
